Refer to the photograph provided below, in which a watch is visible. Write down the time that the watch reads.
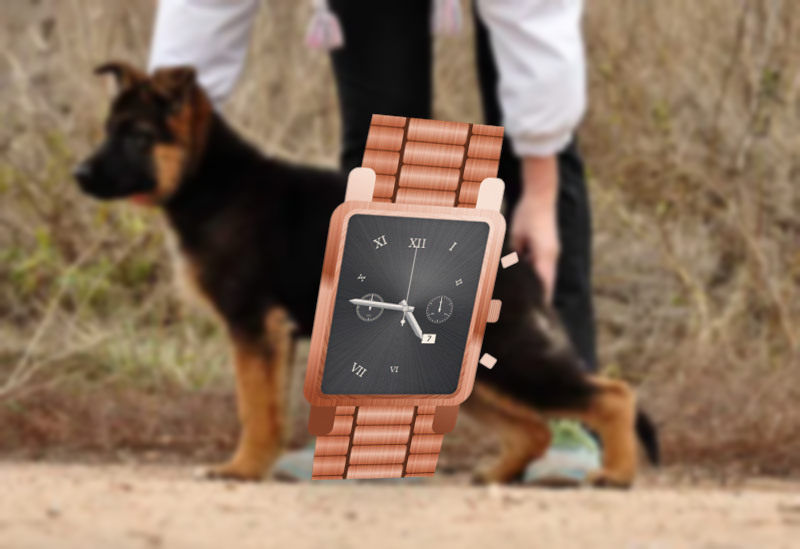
4:46
